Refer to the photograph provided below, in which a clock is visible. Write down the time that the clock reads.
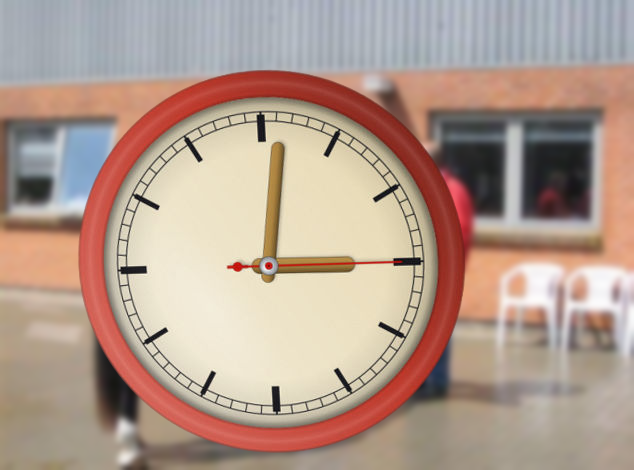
3:01:15
